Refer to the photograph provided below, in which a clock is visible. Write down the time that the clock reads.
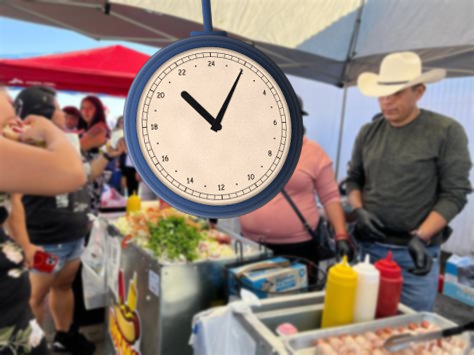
21:05
